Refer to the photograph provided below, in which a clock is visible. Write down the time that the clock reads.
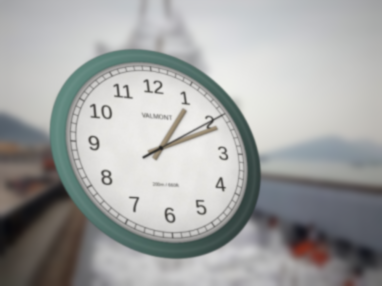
1:11:10
